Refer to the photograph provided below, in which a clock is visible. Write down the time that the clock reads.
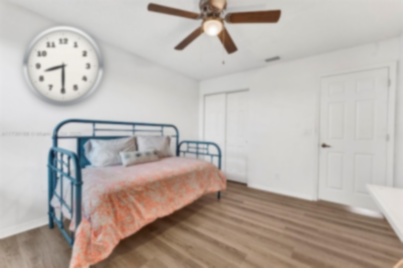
8:30
